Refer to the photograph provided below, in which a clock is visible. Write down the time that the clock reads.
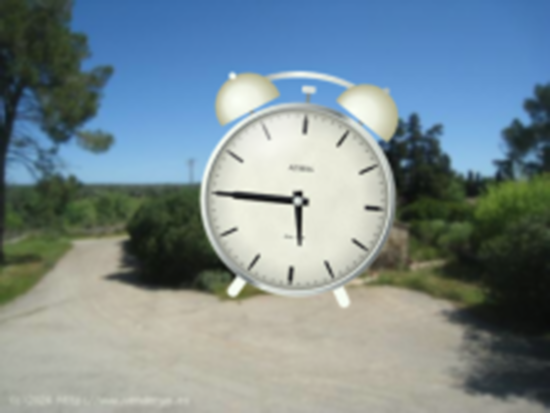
5:45
